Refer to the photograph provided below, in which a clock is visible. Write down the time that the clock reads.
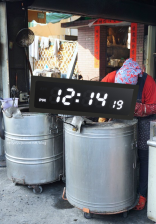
12:14:19
